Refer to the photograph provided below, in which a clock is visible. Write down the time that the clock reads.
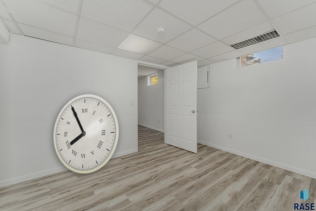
7:55
